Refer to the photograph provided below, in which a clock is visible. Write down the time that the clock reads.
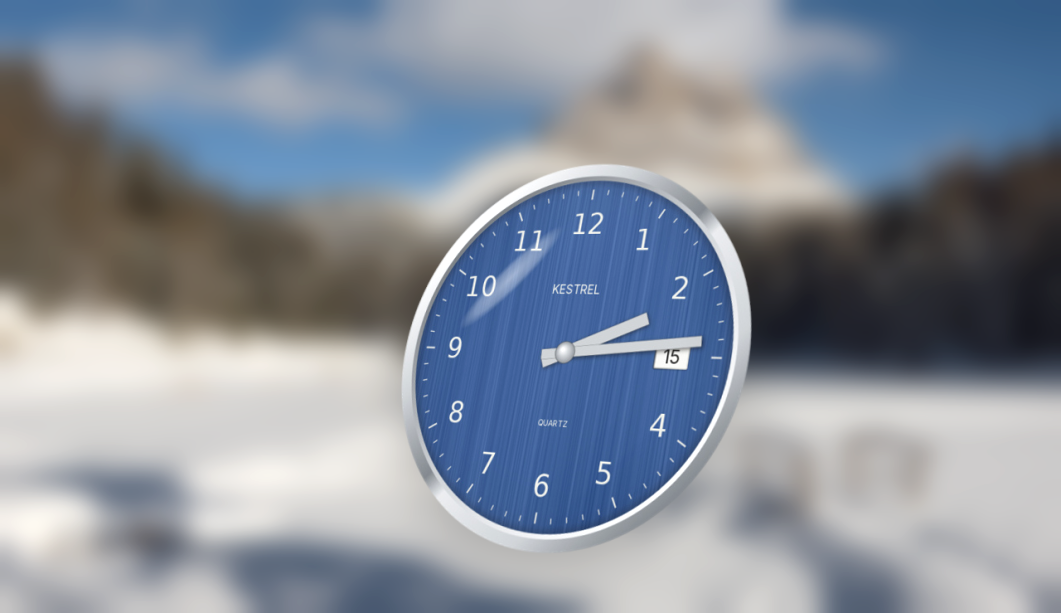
2:14
